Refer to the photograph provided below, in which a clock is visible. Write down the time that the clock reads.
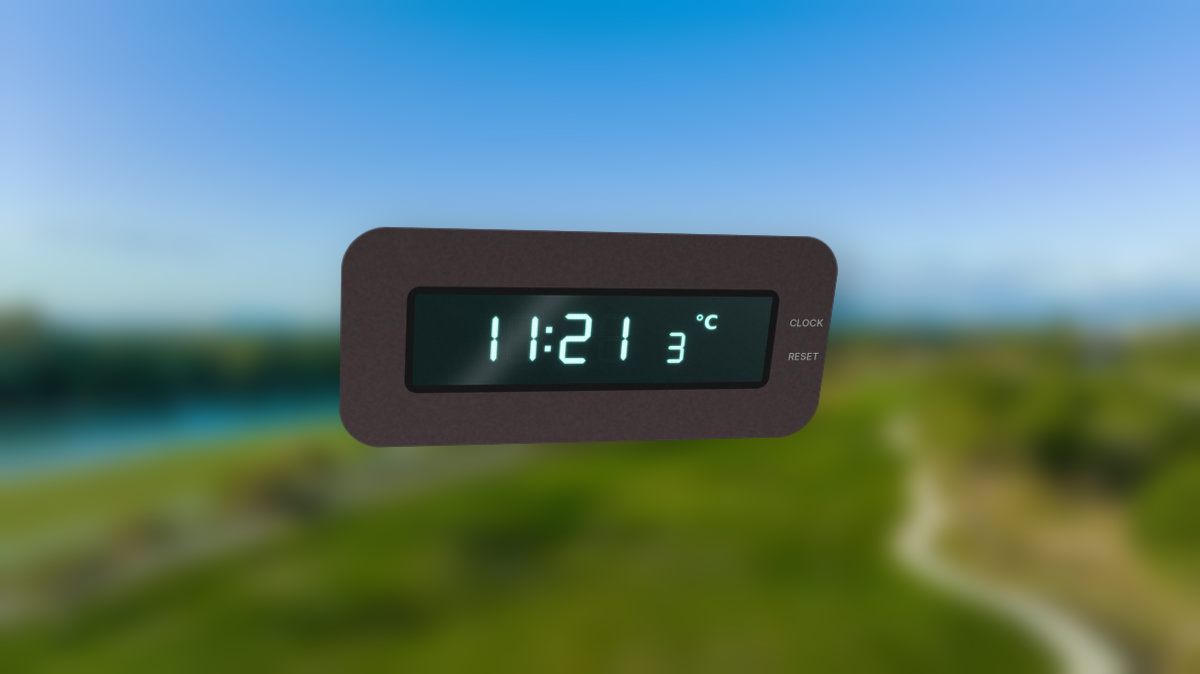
11:21
